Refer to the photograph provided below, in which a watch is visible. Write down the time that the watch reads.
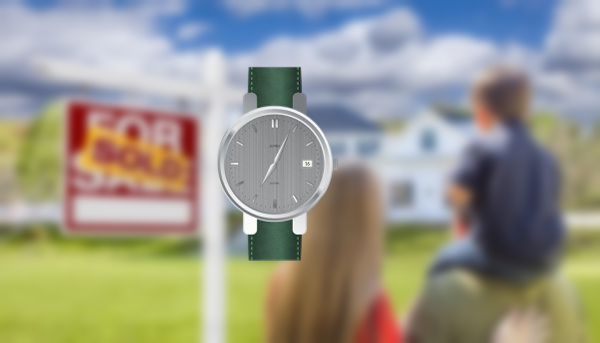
7:04
